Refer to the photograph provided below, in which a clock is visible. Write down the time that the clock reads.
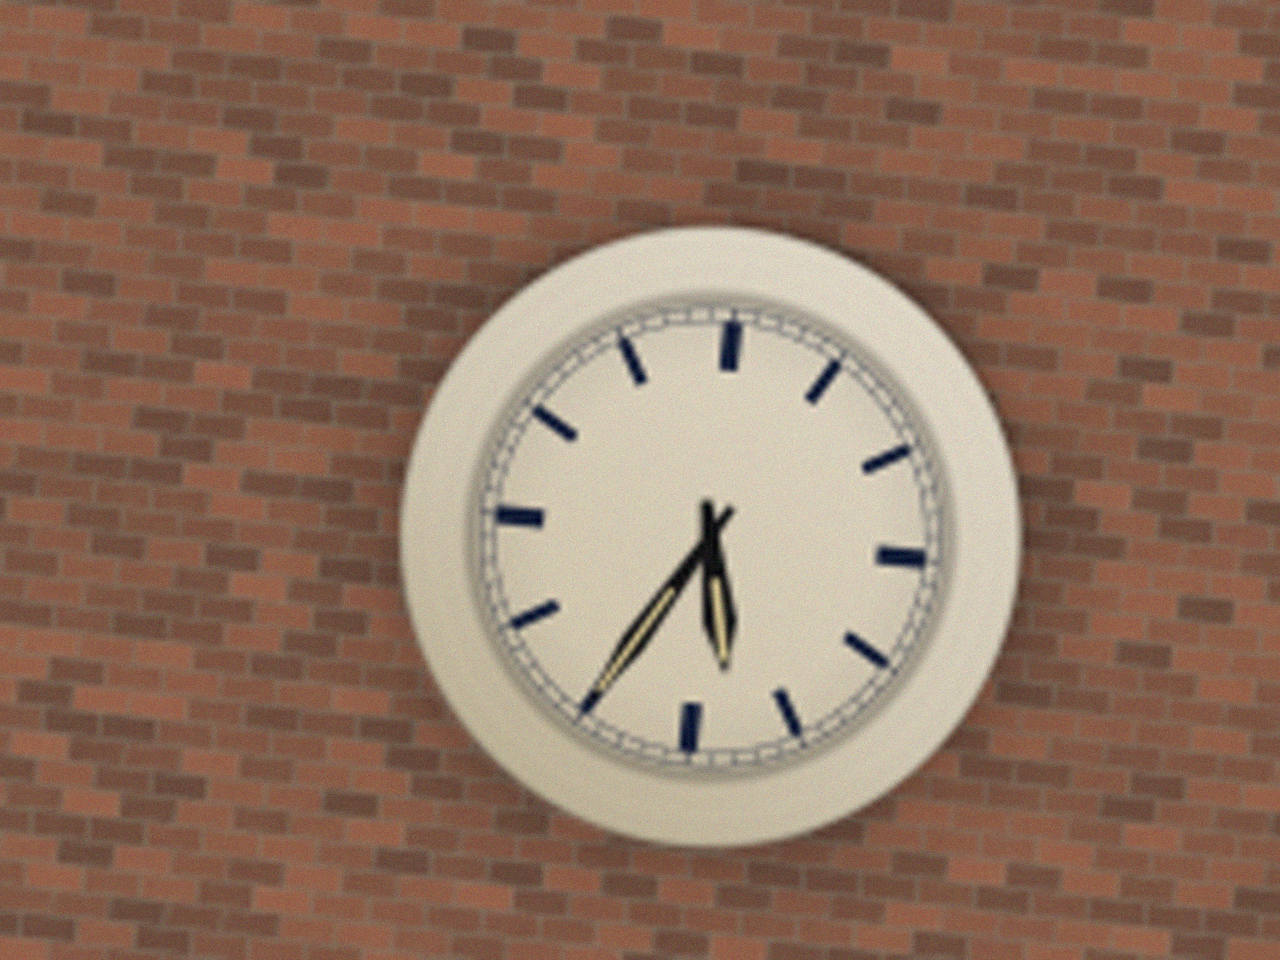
5:35
